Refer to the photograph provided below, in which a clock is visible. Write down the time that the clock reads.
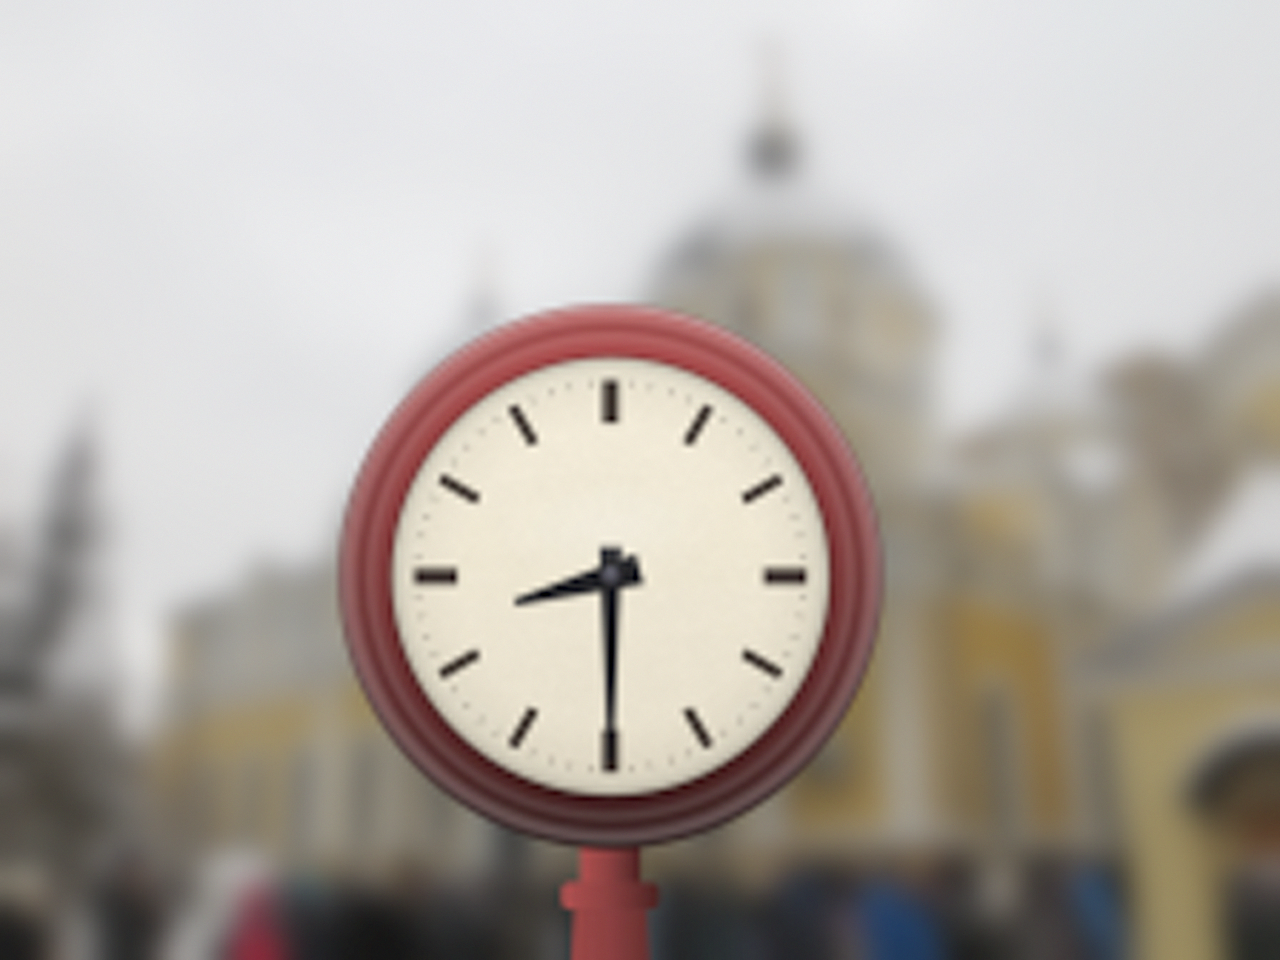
8:30
